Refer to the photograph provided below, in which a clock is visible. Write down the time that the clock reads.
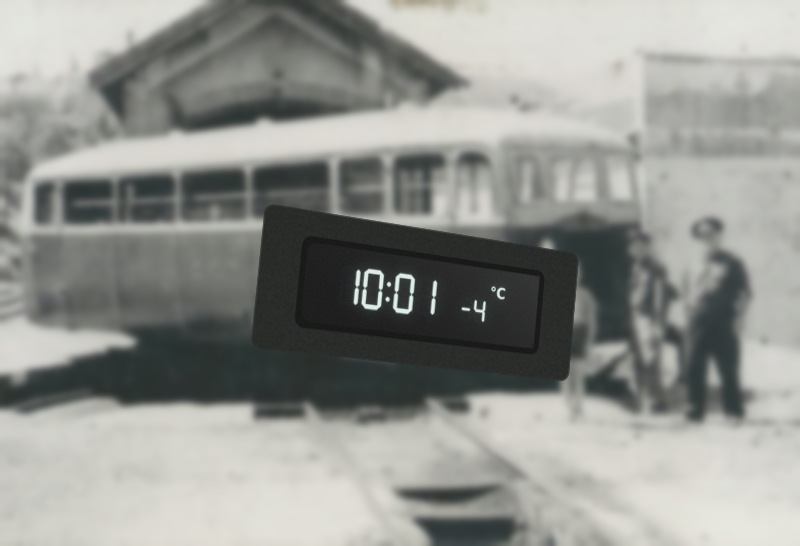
10:01
